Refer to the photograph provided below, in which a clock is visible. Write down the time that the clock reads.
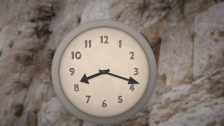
8:18
